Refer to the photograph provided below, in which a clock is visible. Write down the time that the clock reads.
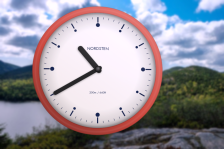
10:40
